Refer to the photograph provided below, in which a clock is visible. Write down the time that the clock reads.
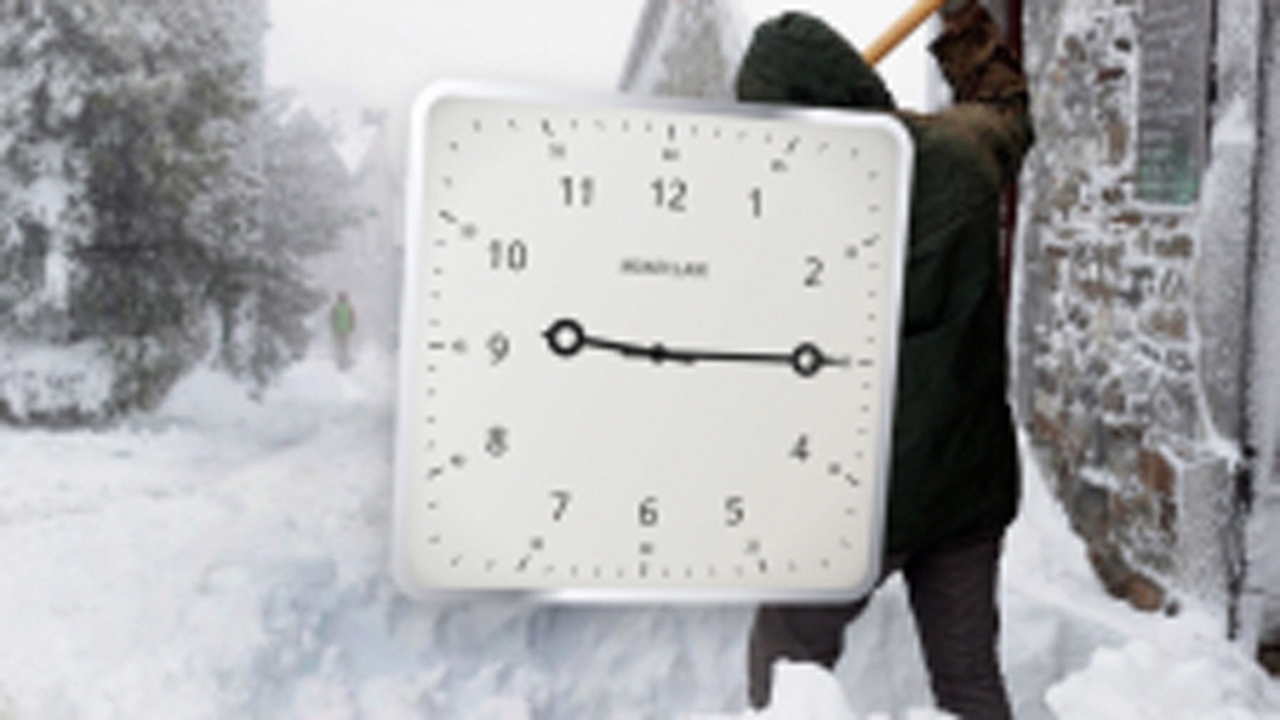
9:15
